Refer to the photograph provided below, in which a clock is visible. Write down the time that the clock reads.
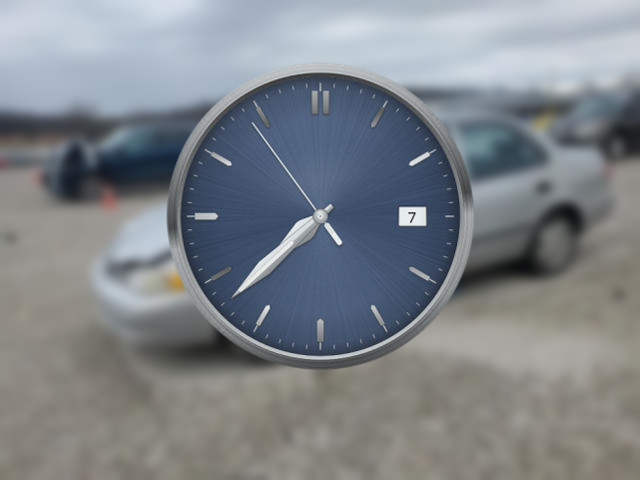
7:37:54
